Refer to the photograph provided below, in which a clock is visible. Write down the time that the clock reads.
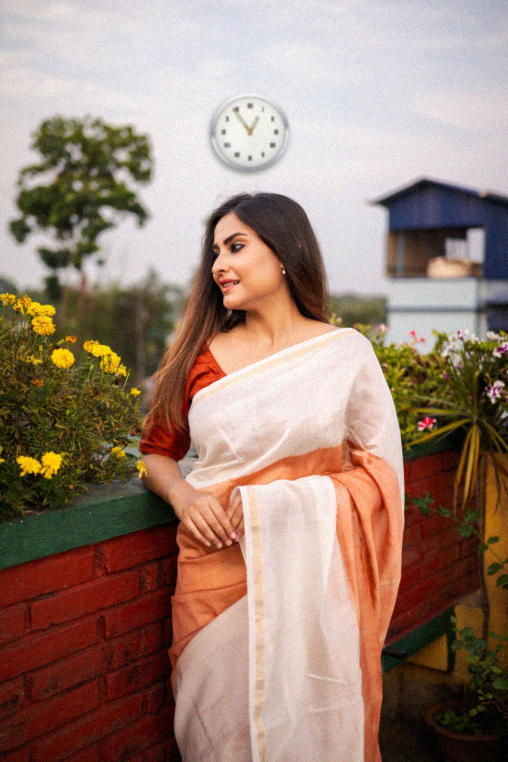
12:54
